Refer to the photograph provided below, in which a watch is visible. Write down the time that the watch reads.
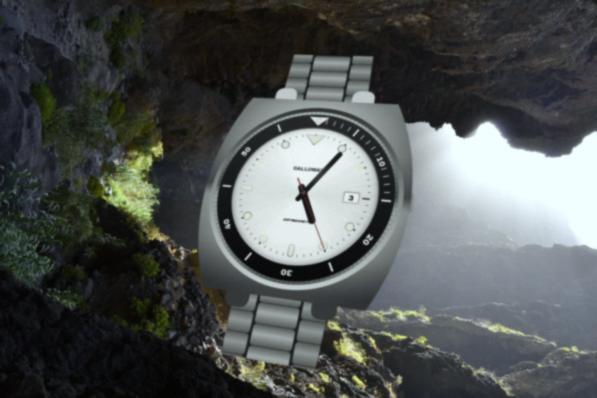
5:05:25
